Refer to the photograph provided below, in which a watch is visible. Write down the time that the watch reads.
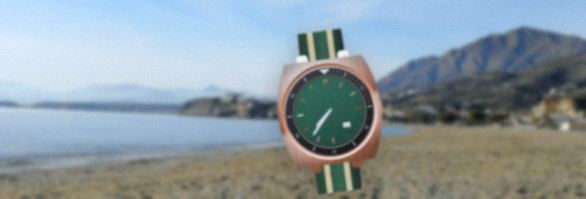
7:37
